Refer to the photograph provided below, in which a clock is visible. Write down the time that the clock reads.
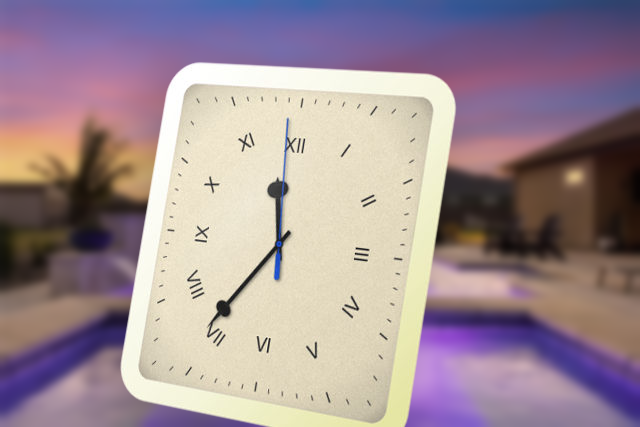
11:35:59
